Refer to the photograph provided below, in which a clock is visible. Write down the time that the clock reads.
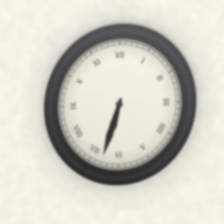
6:33
